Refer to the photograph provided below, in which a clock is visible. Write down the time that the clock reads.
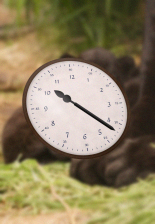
10:22
